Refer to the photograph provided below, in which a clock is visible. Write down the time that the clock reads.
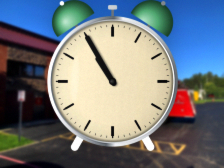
10:55
